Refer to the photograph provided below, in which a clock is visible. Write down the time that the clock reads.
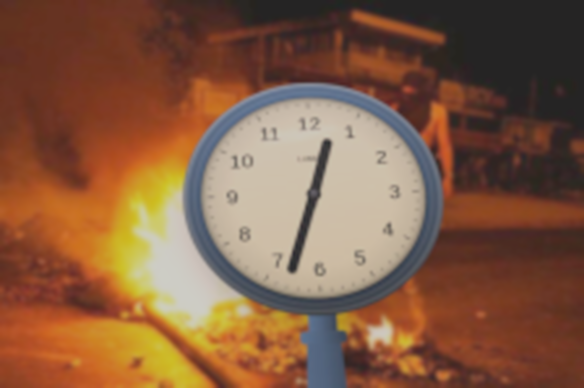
12:33
